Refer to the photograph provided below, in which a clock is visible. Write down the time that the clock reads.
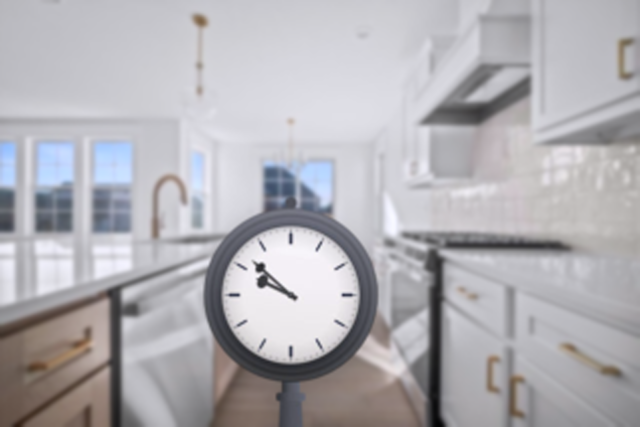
9:52
